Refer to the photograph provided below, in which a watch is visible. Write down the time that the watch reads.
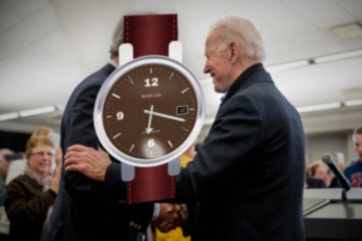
6:18
